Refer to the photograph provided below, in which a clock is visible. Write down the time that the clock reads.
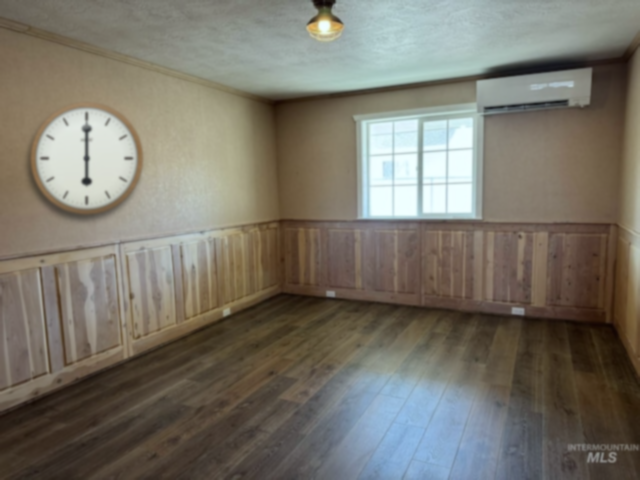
6:00
